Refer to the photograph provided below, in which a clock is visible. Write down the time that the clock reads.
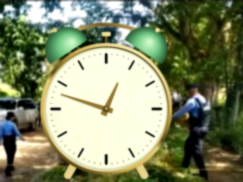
12:48
